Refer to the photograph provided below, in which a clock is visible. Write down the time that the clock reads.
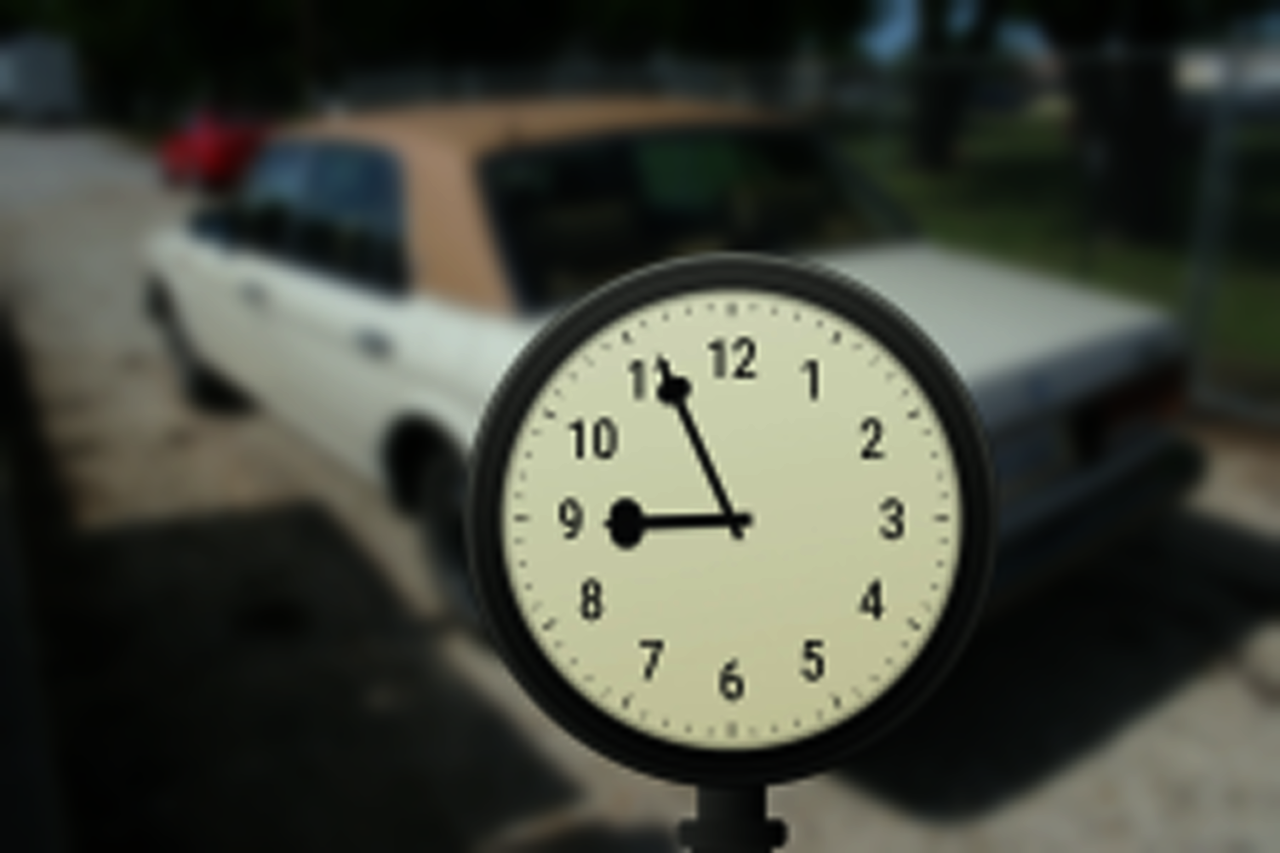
8:56
